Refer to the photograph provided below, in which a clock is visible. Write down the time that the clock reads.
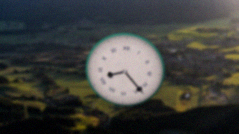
8:23
